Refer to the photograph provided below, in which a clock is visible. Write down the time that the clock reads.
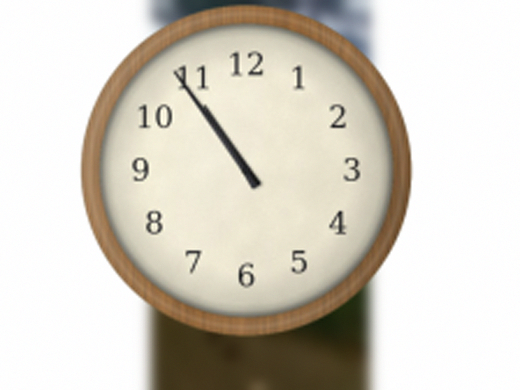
10:54
